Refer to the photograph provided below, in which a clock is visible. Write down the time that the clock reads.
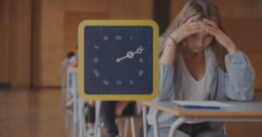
2:11
